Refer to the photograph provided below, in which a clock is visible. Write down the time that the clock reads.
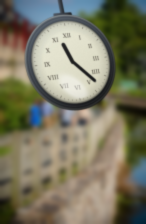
11:23
